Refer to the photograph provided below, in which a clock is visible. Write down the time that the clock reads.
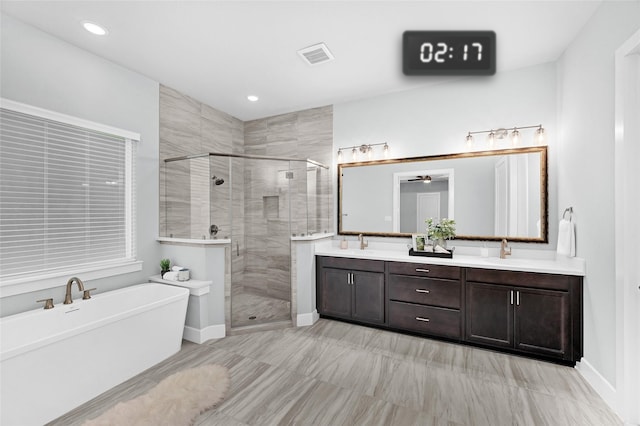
2:17
